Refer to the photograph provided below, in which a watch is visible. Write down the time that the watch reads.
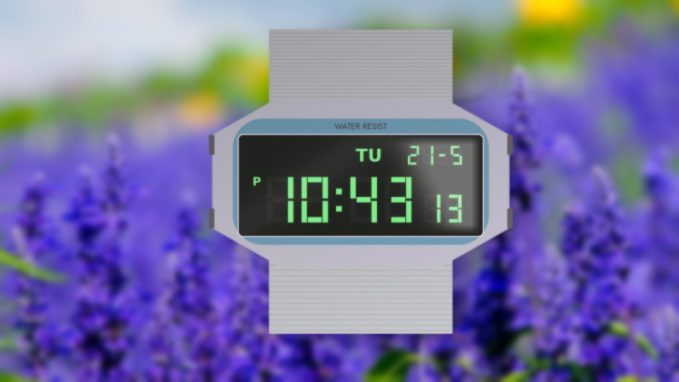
10:43:13
